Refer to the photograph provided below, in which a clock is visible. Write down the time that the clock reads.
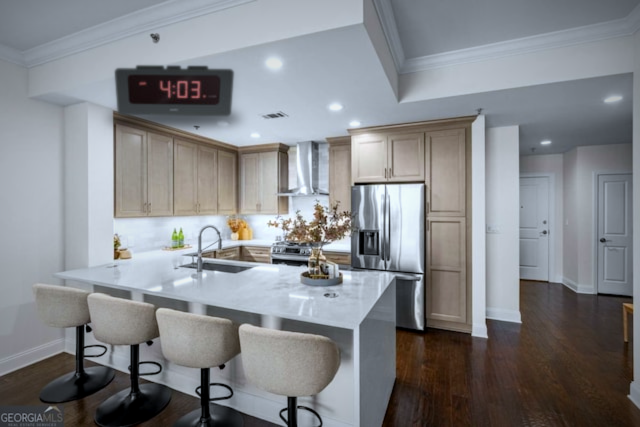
4:03
